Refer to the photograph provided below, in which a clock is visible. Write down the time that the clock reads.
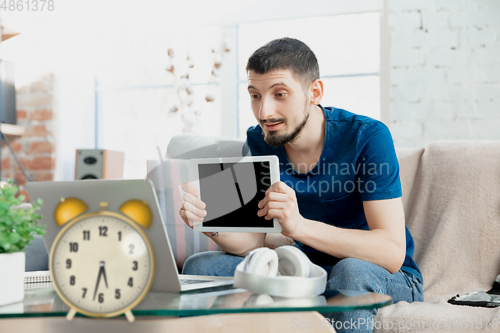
5:32
